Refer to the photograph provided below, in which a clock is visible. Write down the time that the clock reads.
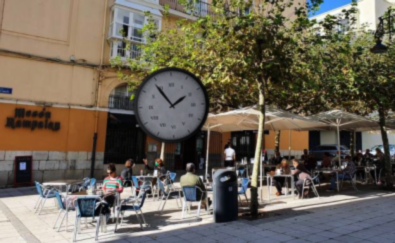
1:54
